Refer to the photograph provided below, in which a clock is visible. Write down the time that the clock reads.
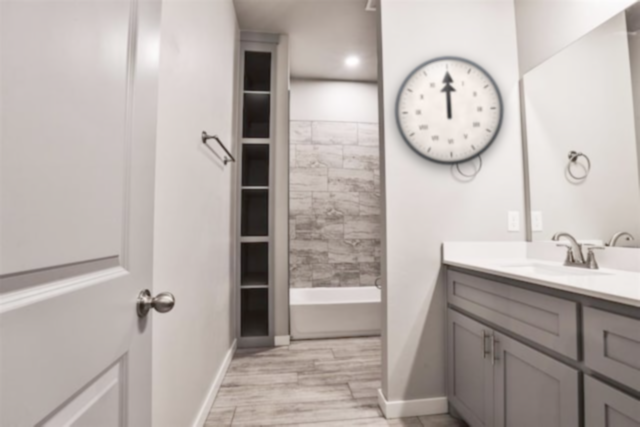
12:00
